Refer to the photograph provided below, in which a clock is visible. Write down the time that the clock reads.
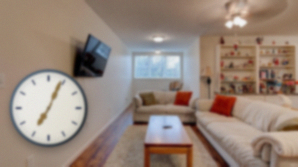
7:04
